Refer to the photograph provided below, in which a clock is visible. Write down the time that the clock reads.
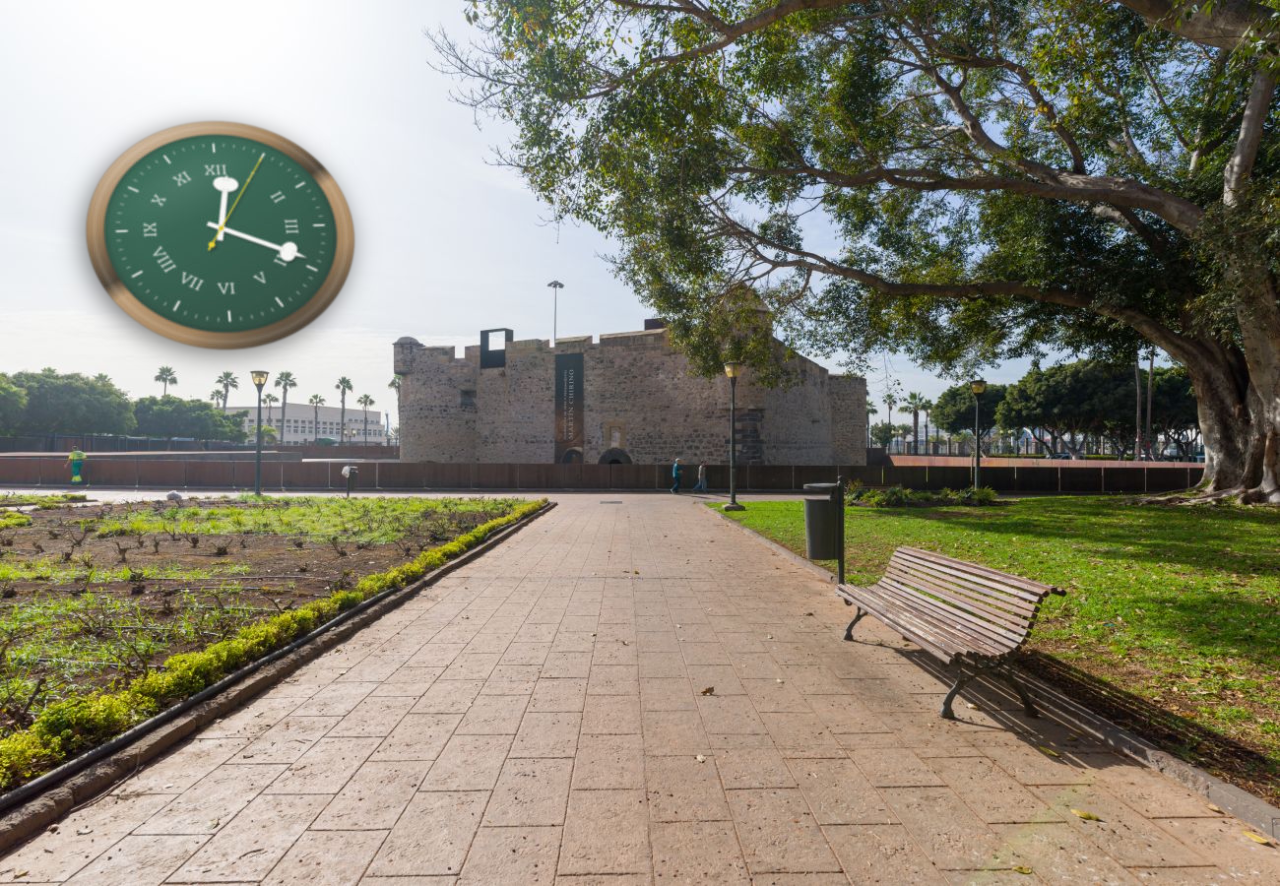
12:19:05
